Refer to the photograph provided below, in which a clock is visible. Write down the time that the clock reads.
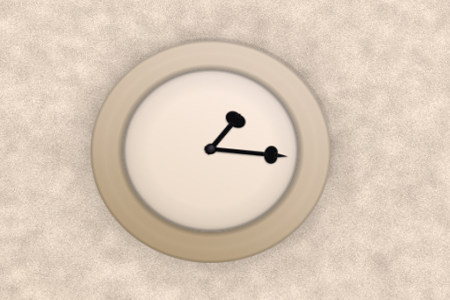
1:16
